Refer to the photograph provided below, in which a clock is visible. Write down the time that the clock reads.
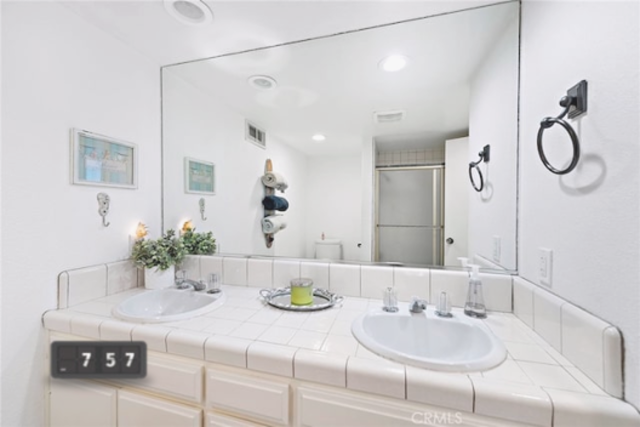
7:57
